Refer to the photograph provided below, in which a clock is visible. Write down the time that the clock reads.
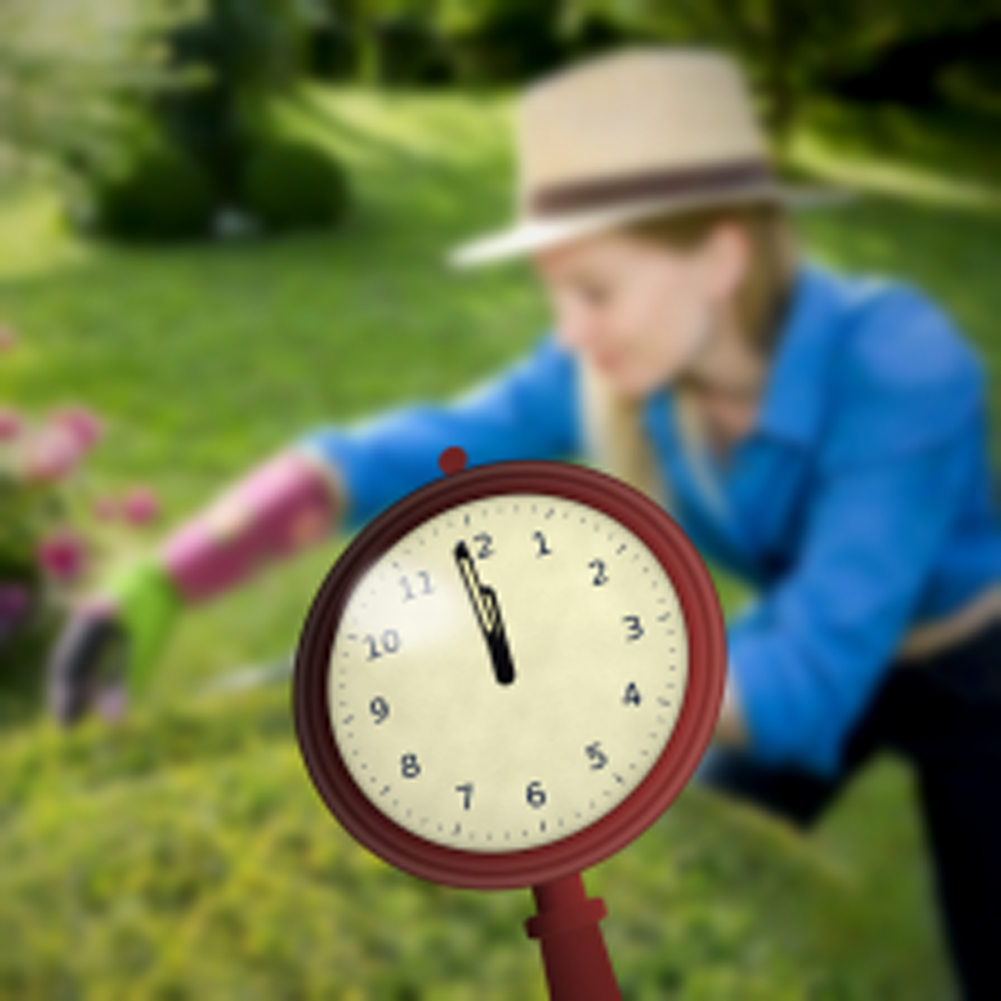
11:59
